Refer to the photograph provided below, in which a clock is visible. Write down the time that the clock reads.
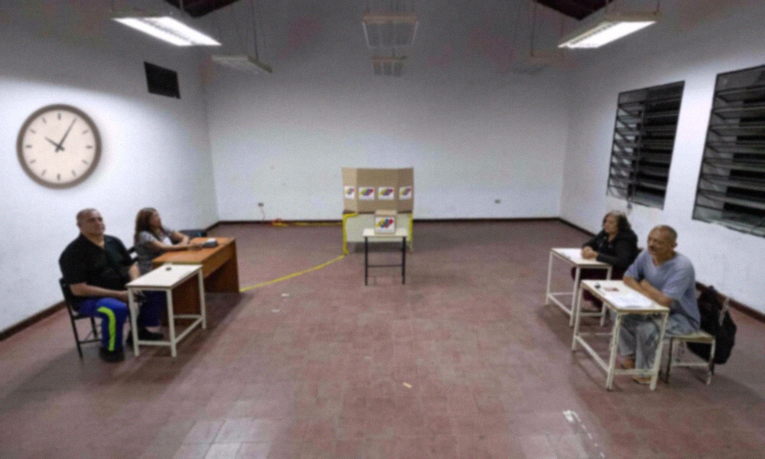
10:05
